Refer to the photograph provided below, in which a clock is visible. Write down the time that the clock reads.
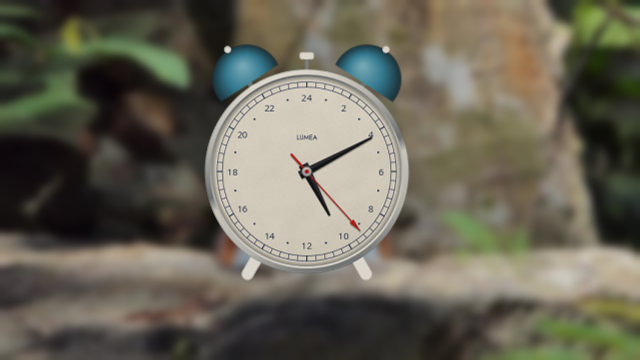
10:10:23
